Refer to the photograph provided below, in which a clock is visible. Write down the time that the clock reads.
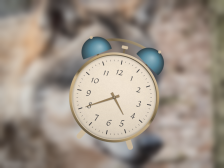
4:40
